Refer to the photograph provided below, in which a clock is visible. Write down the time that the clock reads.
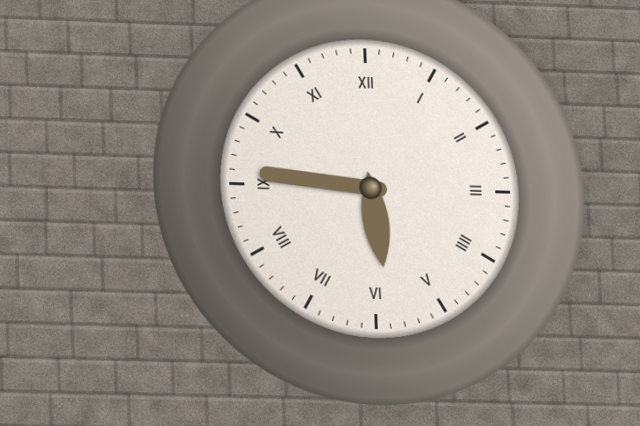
5:46
